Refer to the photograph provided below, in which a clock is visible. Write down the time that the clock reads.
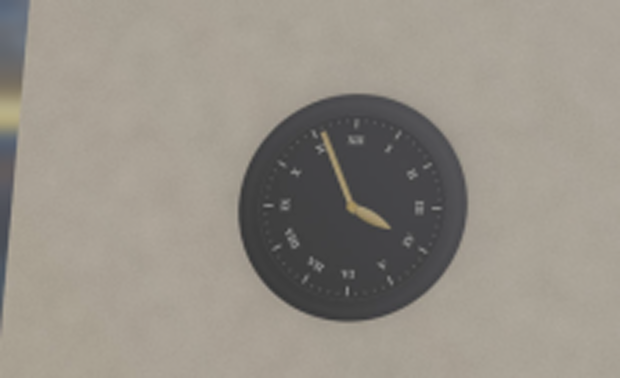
3:56
